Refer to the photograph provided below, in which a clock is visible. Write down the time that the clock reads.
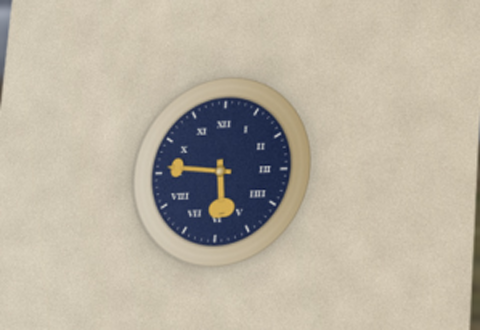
5:46
